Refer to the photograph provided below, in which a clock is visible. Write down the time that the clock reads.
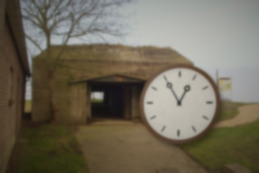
12:55
